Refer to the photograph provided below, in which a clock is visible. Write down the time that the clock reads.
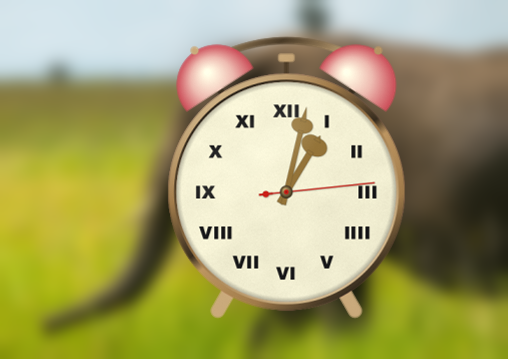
1:02:14
